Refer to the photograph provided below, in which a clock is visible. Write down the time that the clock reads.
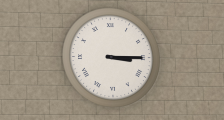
3:15
